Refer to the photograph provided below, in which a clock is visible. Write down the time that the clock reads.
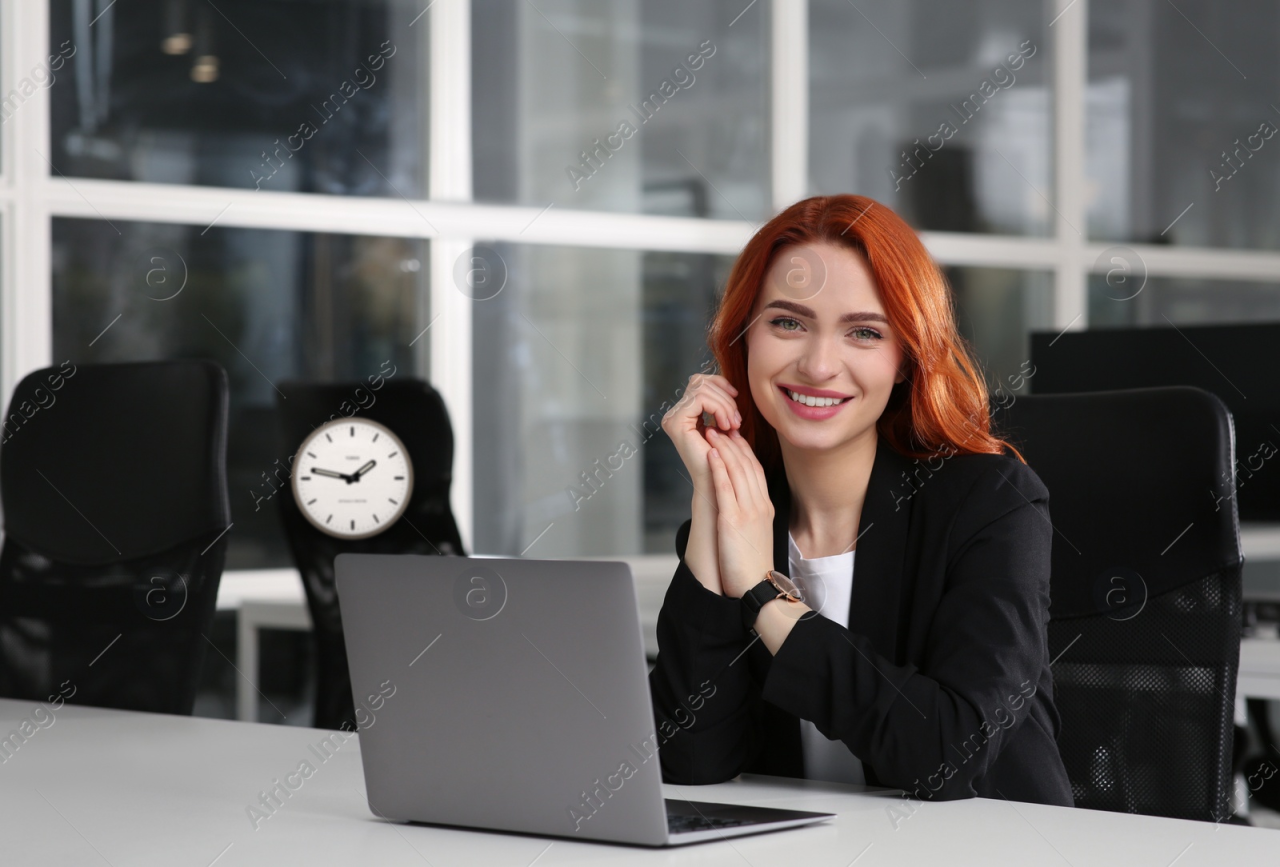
1:47
